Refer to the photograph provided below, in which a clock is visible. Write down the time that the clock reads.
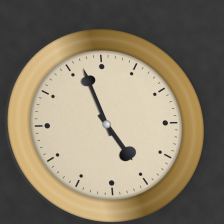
4:57
